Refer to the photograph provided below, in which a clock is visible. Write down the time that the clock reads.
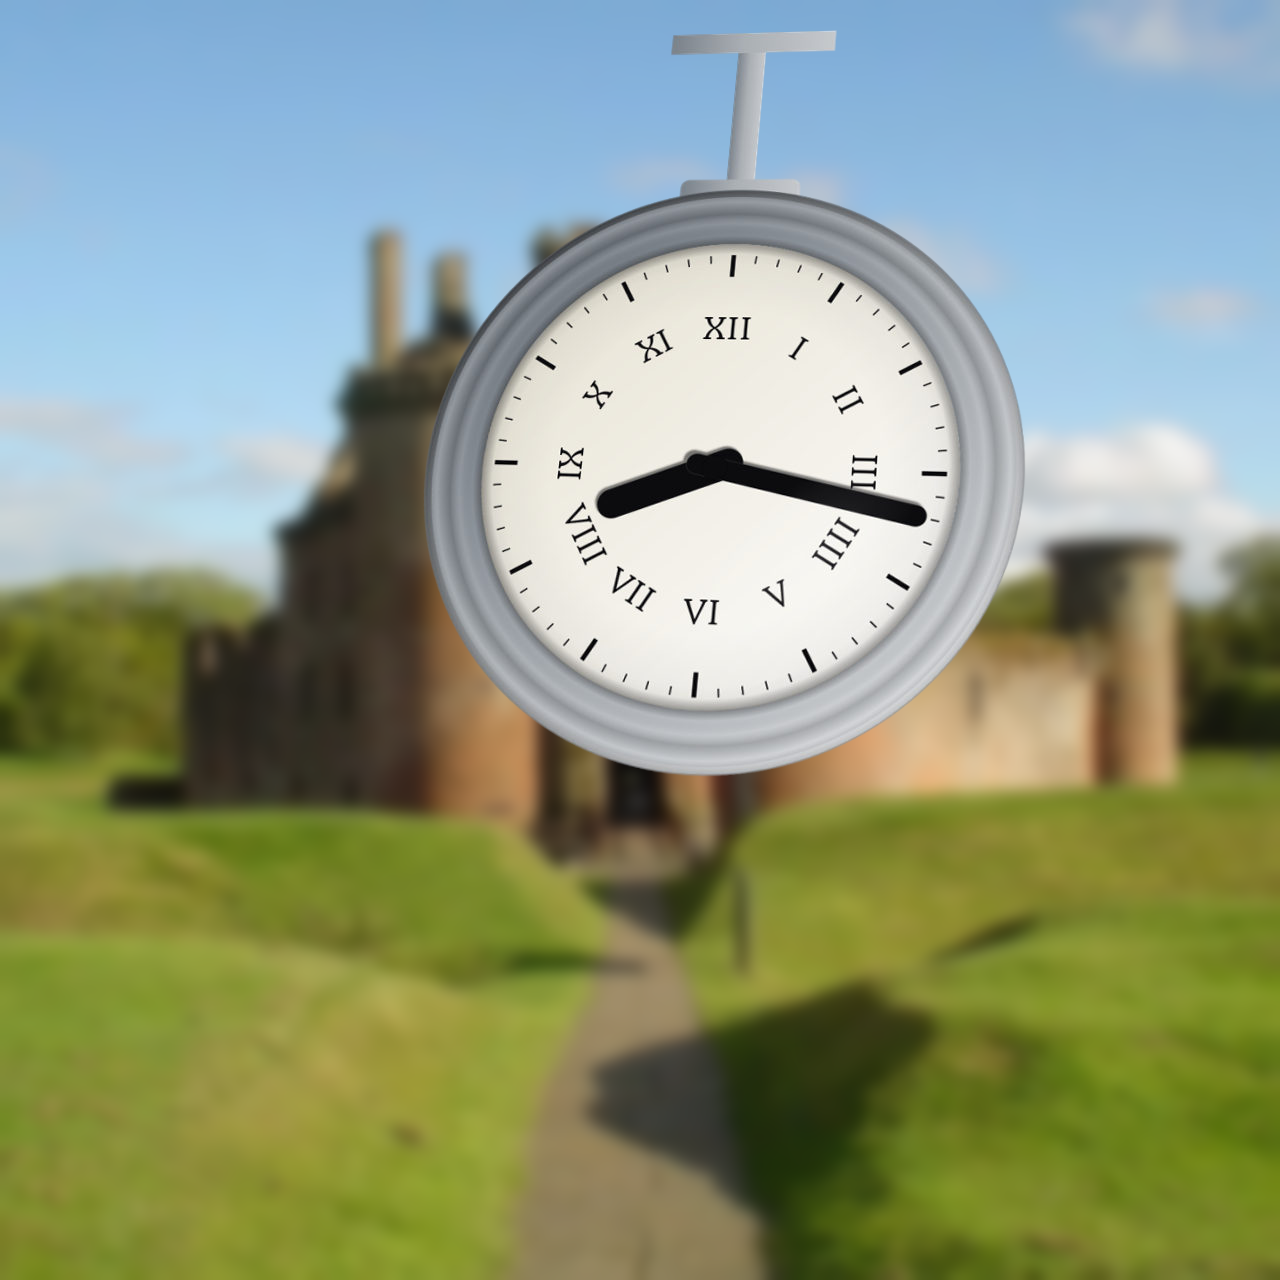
8:17
